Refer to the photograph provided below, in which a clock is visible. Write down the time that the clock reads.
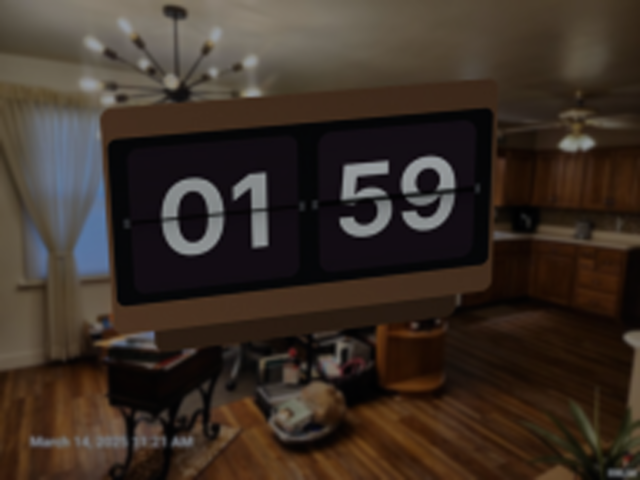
1:59
